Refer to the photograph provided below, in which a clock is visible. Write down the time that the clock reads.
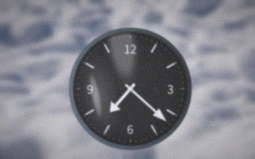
7:22
